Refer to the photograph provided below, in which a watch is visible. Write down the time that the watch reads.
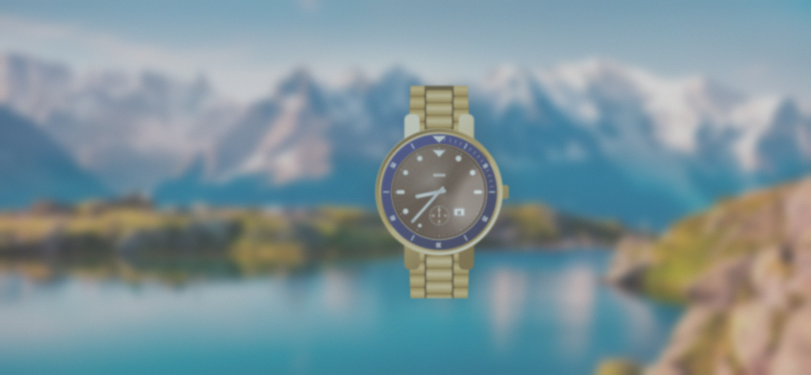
8:37
